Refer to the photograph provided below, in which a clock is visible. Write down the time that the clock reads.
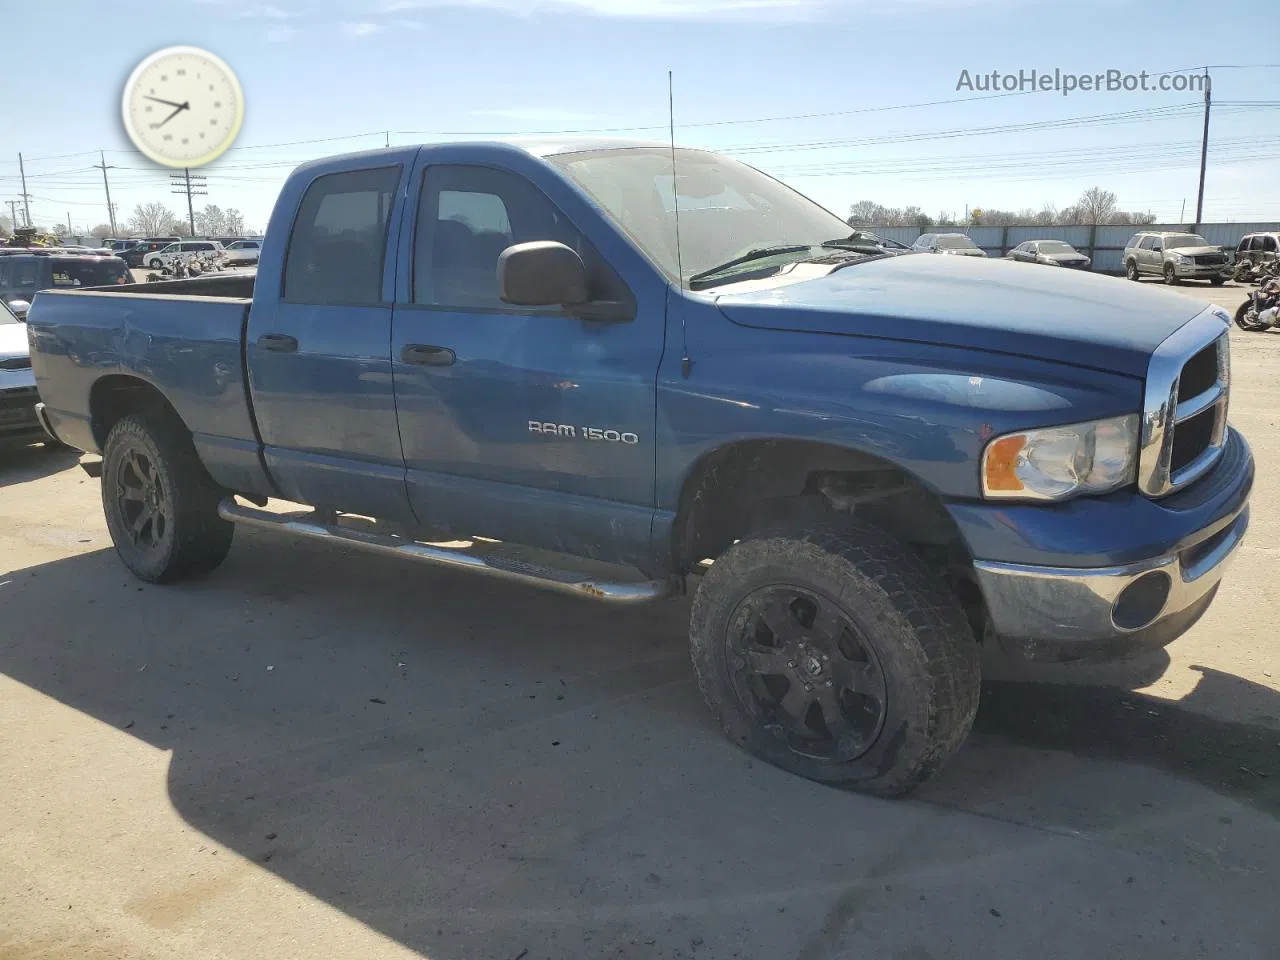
7:48
